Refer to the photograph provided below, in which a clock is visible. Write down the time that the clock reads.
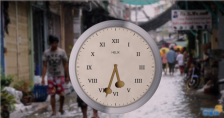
5:33
